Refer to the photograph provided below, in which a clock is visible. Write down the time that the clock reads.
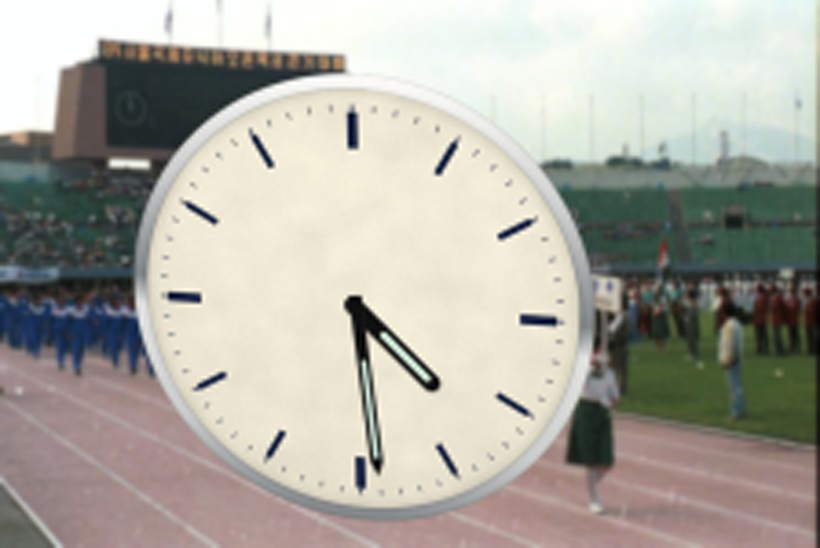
4:29
